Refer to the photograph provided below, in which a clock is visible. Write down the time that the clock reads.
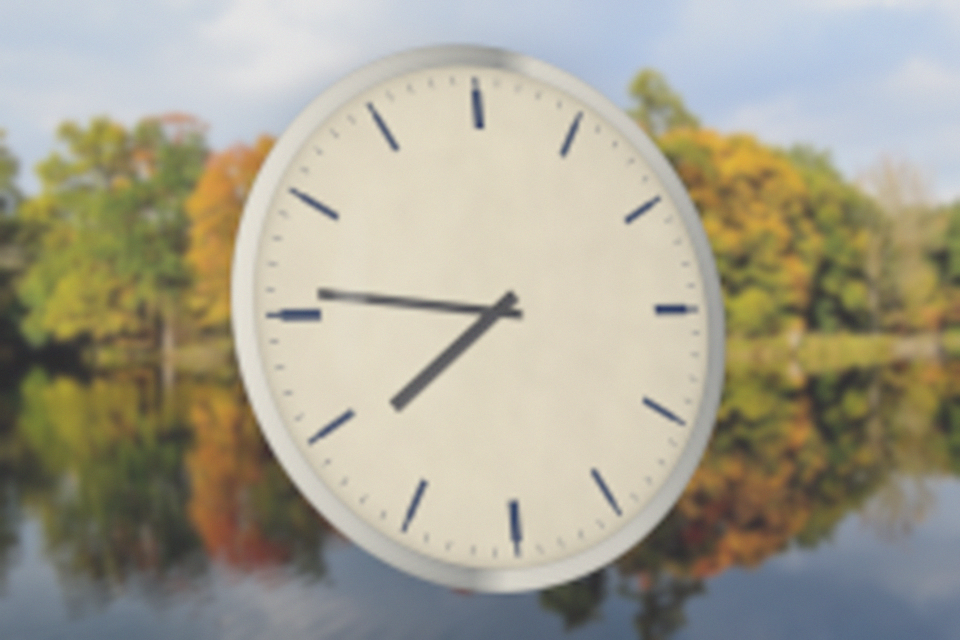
7:46
